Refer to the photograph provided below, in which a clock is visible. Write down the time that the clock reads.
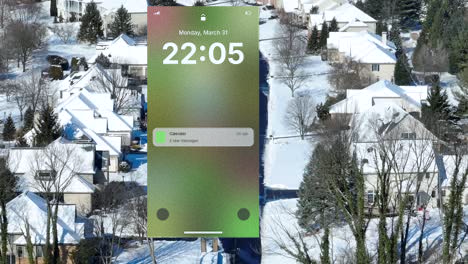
22:05
